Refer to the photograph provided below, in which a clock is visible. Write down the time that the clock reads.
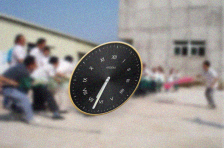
6:32
